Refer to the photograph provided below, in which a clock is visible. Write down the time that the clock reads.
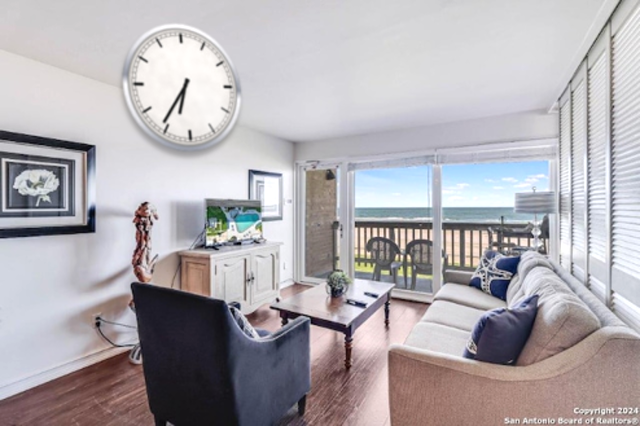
6:36
